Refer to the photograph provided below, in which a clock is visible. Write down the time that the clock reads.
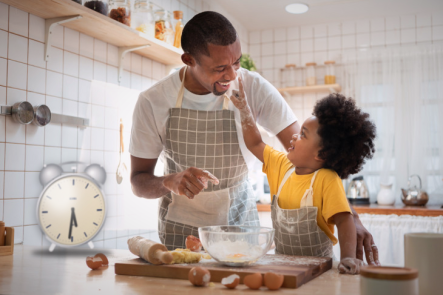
5:31
